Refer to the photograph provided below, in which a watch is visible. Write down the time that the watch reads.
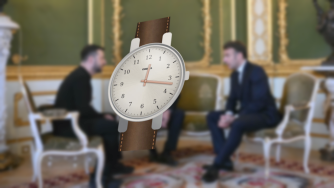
12:17
